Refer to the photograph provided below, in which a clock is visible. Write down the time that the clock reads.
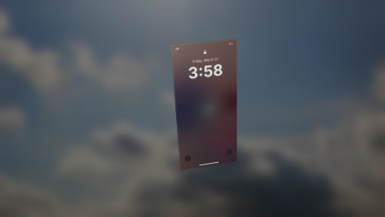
3:58
